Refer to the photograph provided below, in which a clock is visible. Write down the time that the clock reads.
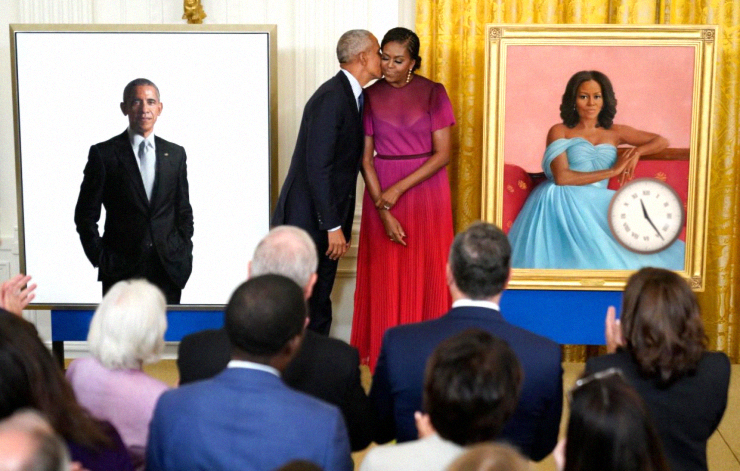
11:24
